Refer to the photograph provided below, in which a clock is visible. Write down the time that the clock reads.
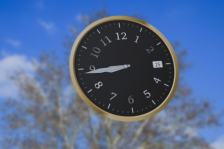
8:44
